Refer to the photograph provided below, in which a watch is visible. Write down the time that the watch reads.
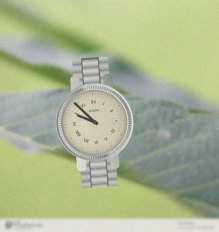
9:53
